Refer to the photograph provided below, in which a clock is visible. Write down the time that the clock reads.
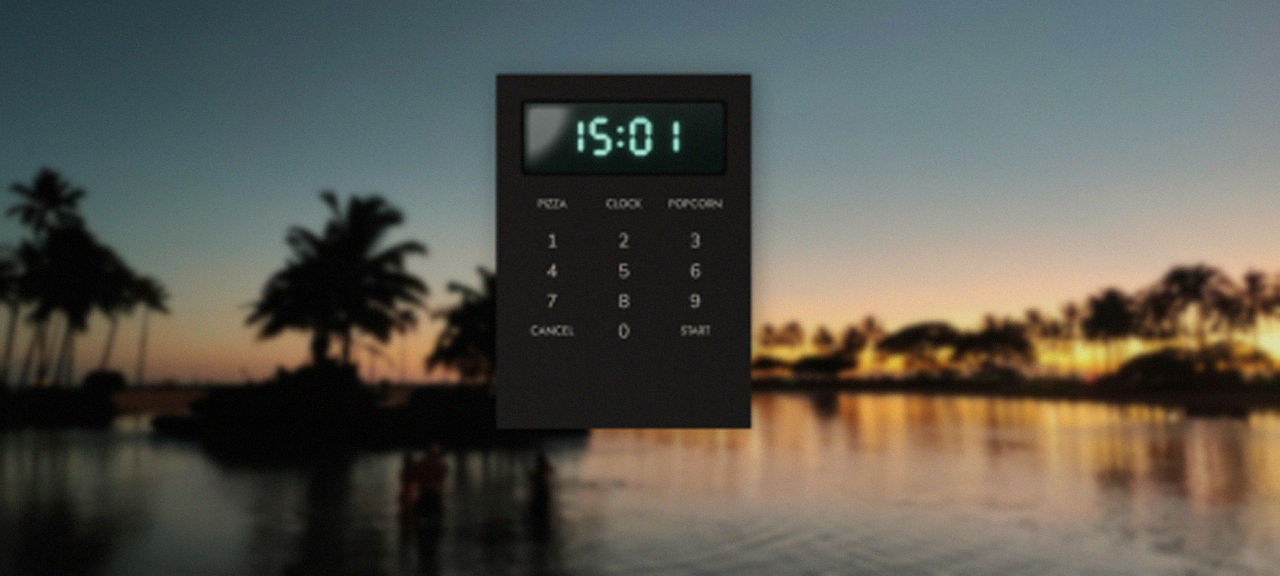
15:01
